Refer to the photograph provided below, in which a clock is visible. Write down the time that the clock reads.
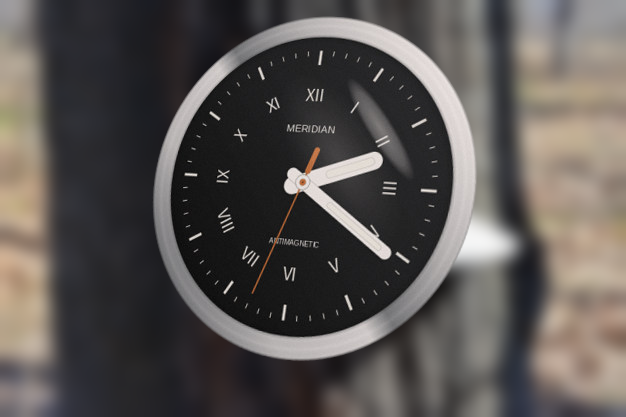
2:20:33
